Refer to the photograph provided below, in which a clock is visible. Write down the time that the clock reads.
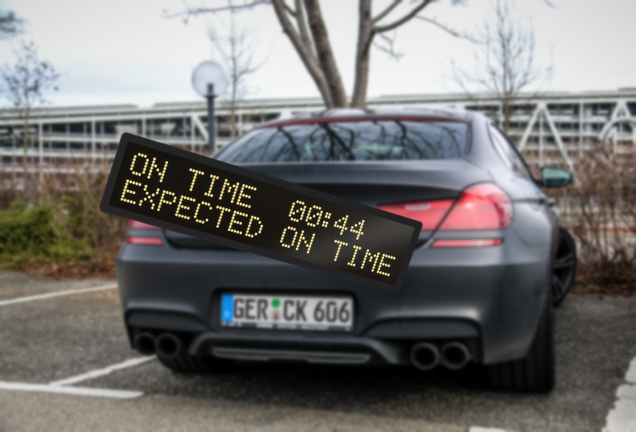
0:44
